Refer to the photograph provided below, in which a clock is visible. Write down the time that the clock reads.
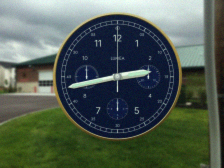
2:43
